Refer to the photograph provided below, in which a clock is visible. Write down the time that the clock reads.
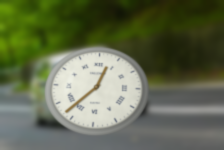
12:37
